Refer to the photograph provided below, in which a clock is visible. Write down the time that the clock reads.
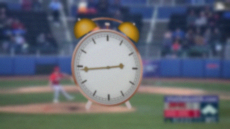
2:44
